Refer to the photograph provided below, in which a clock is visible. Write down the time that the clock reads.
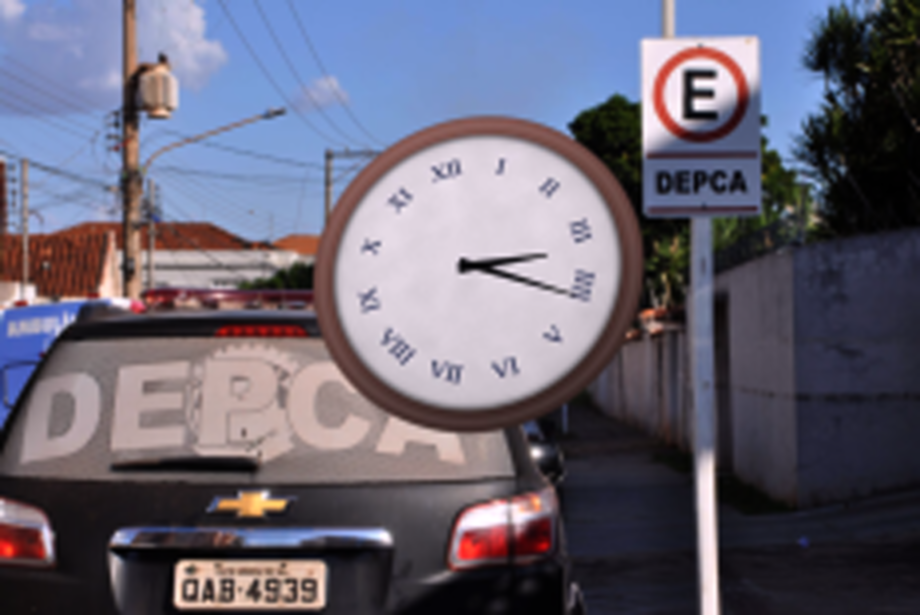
3:21
